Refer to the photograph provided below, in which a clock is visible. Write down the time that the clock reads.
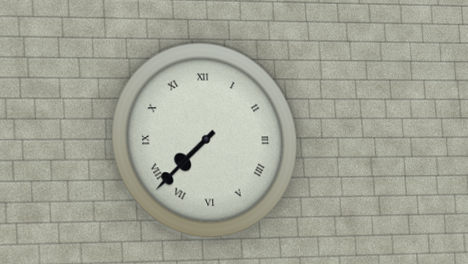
7:38
